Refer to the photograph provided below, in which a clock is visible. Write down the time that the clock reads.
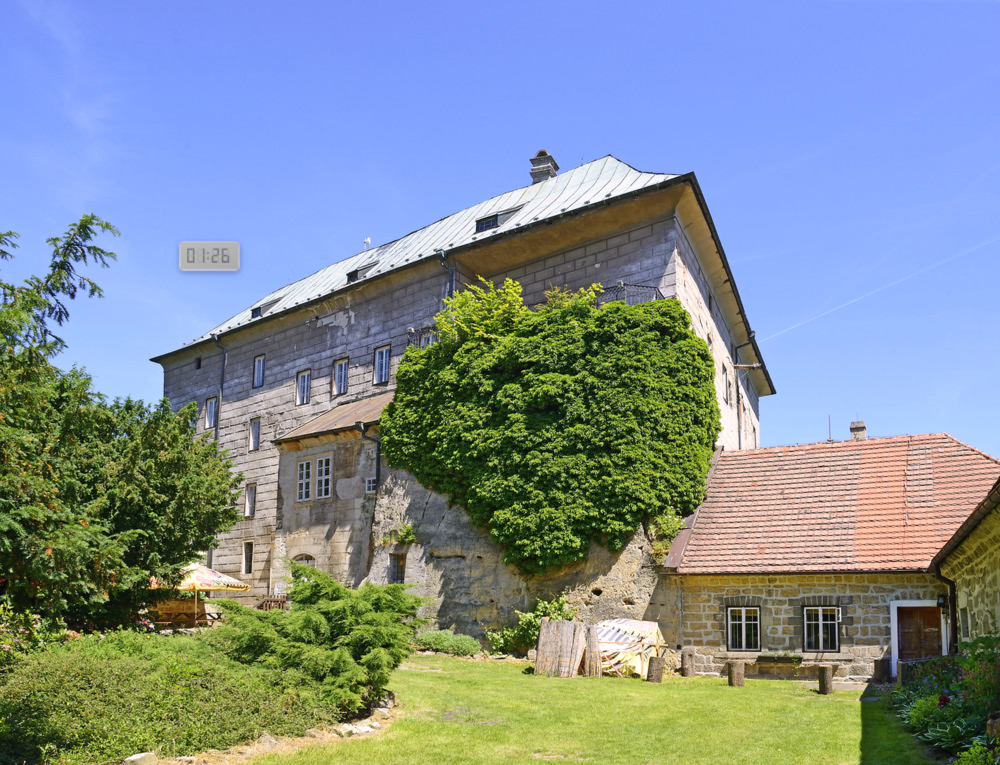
1:26
